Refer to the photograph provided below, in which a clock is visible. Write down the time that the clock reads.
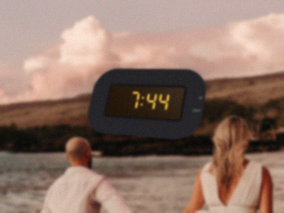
7:44
